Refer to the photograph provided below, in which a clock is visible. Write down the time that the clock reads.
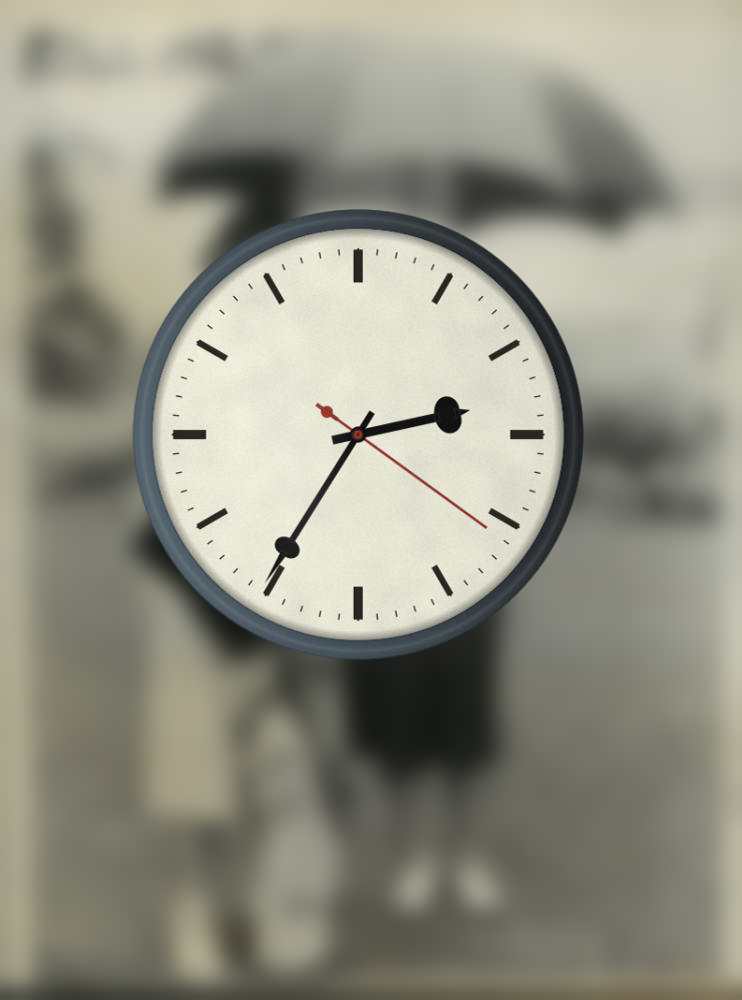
2:35:21
